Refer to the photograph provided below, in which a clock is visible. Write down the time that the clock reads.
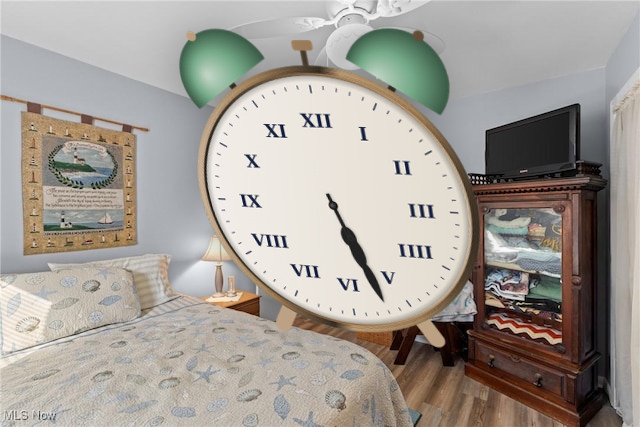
5:27
